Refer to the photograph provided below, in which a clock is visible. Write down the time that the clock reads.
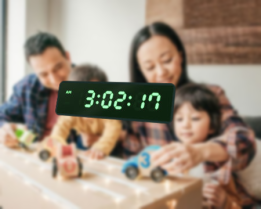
3:02:17
